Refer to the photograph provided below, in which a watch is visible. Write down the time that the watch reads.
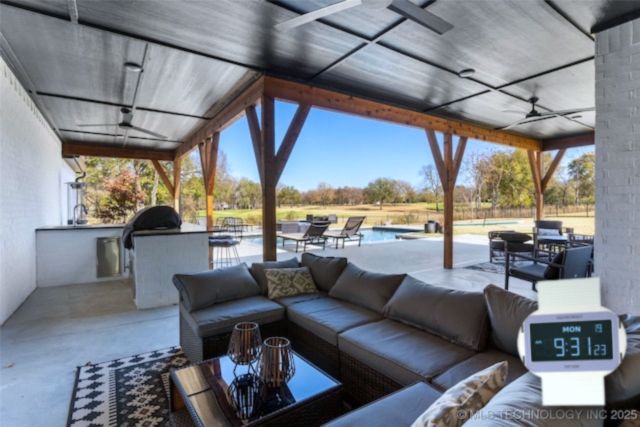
9:31
